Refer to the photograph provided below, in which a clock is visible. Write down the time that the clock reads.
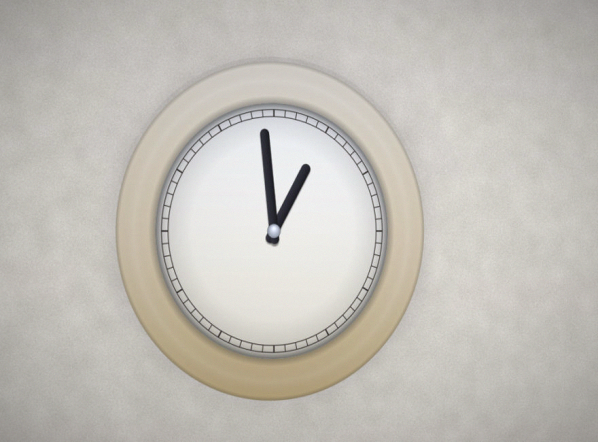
12:59
